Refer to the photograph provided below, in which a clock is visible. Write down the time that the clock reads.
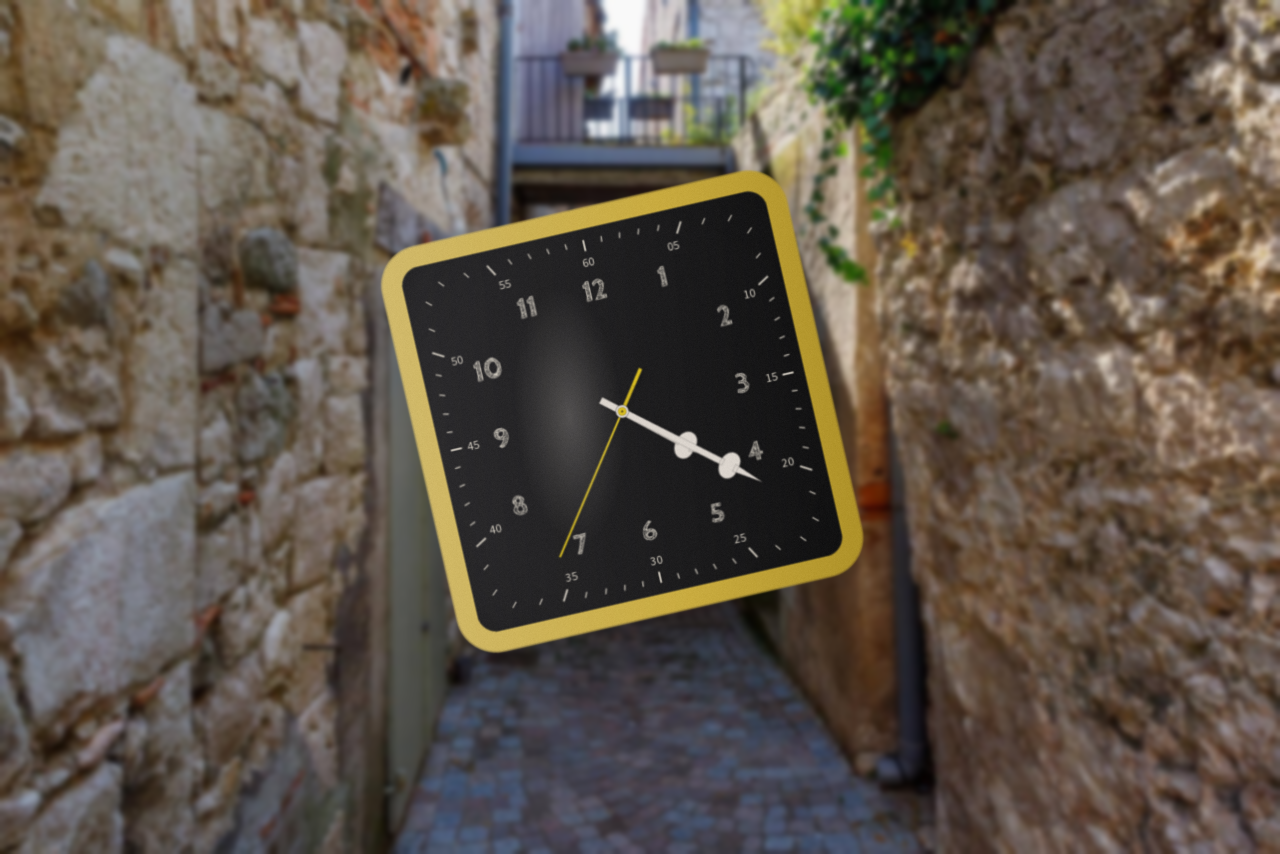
4:21:36
